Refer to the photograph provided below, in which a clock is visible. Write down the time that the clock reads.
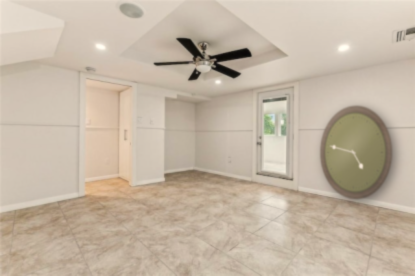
4:47
